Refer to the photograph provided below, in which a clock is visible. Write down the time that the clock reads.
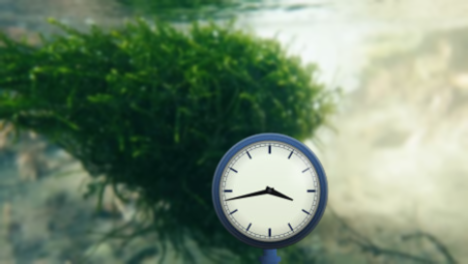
3:43
